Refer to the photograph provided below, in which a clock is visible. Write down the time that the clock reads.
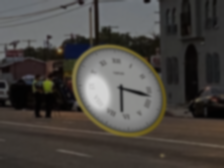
6:17
